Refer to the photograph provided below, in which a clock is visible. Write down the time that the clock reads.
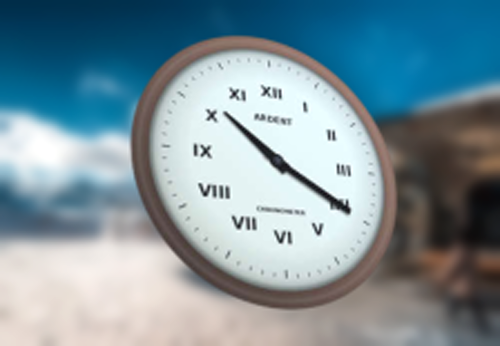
10:20
